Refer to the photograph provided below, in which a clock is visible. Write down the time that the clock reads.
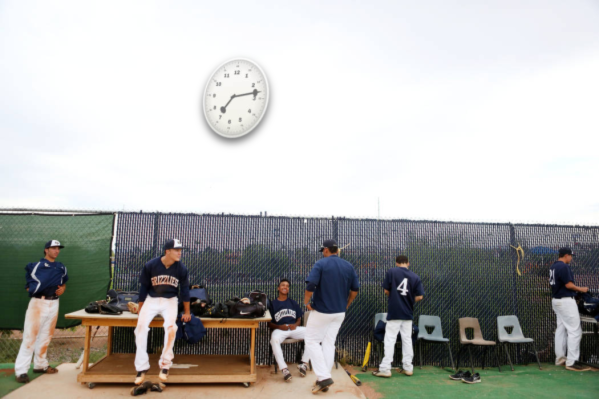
7:13
